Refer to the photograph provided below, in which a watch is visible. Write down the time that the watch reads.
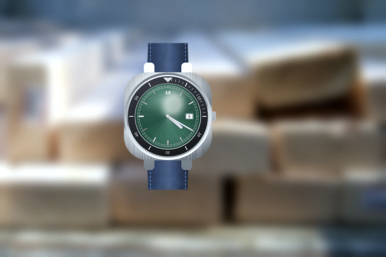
4:20
